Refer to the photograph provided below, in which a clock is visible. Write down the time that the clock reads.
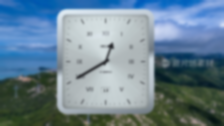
12:40
